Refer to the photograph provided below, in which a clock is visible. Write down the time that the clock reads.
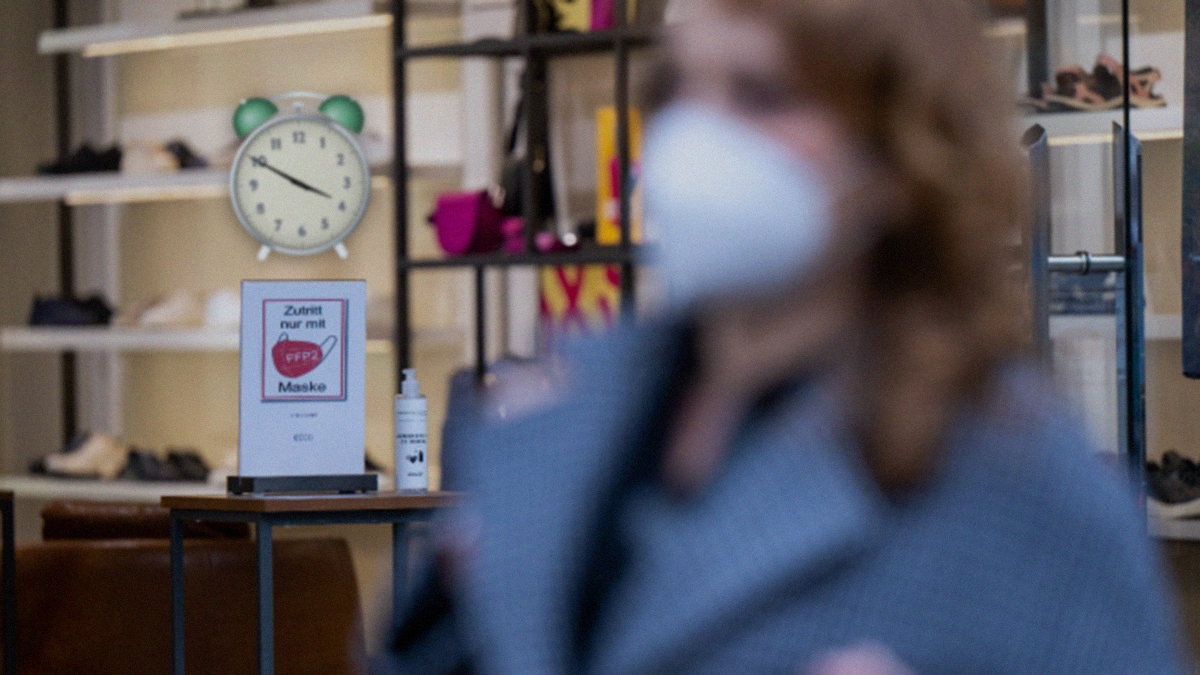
3:50
